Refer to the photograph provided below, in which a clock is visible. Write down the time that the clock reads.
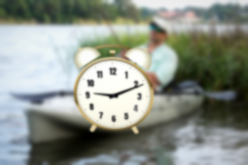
9:11
